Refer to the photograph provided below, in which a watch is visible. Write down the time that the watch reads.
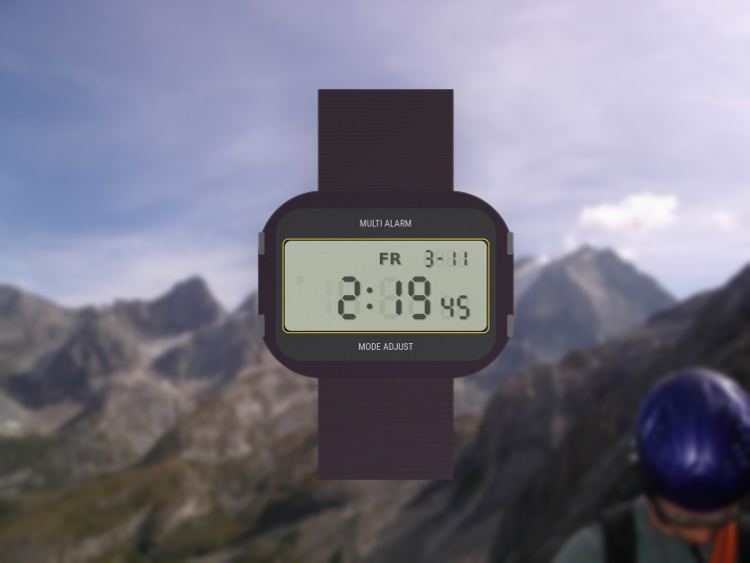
2:19:45
